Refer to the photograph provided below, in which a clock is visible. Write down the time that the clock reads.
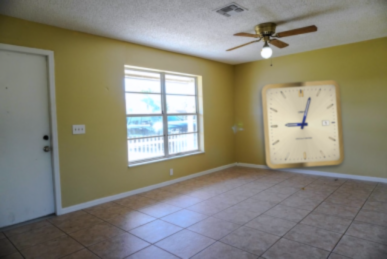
9:03
